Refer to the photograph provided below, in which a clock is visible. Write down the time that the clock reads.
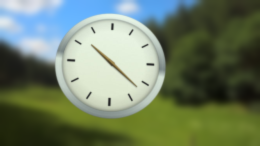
10:22
